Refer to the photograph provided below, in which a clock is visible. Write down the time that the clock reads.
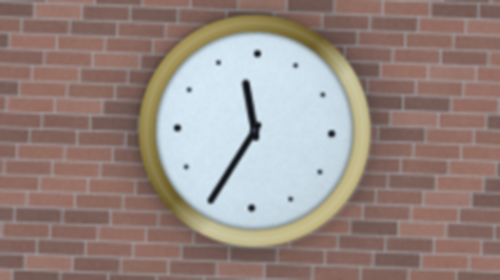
11:35
